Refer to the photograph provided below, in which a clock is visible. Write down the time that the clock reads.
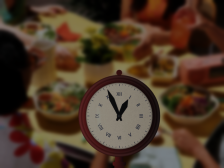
12:56
